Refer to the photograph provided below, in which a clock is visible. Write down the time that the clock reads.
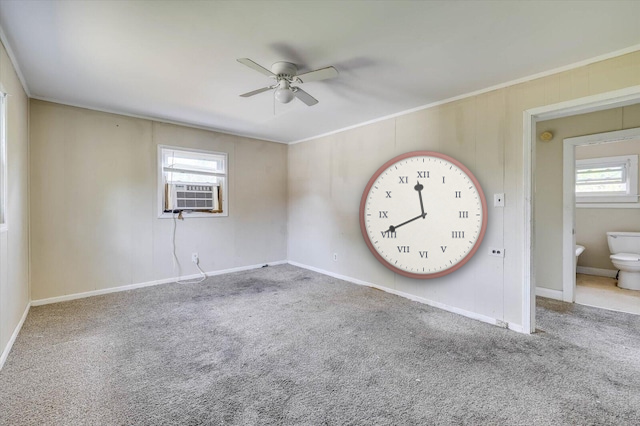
11:41
